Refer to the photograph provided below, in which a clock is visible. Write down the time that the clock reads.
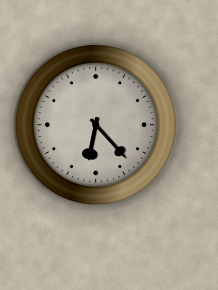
6:23
